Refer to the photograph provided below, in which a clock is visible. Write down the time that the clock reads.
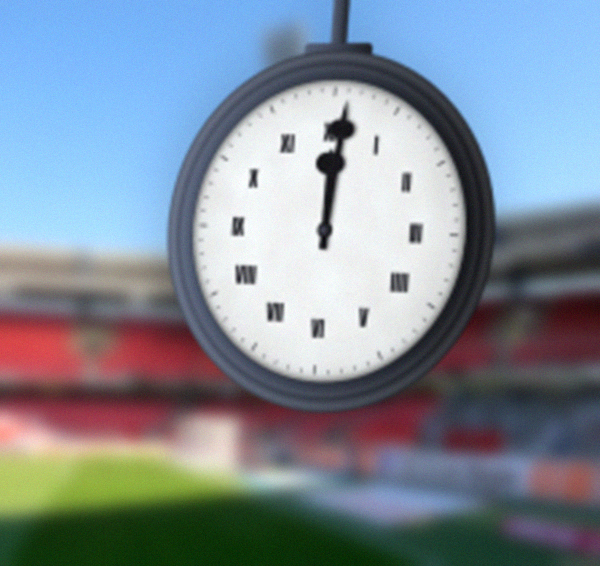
12:01
